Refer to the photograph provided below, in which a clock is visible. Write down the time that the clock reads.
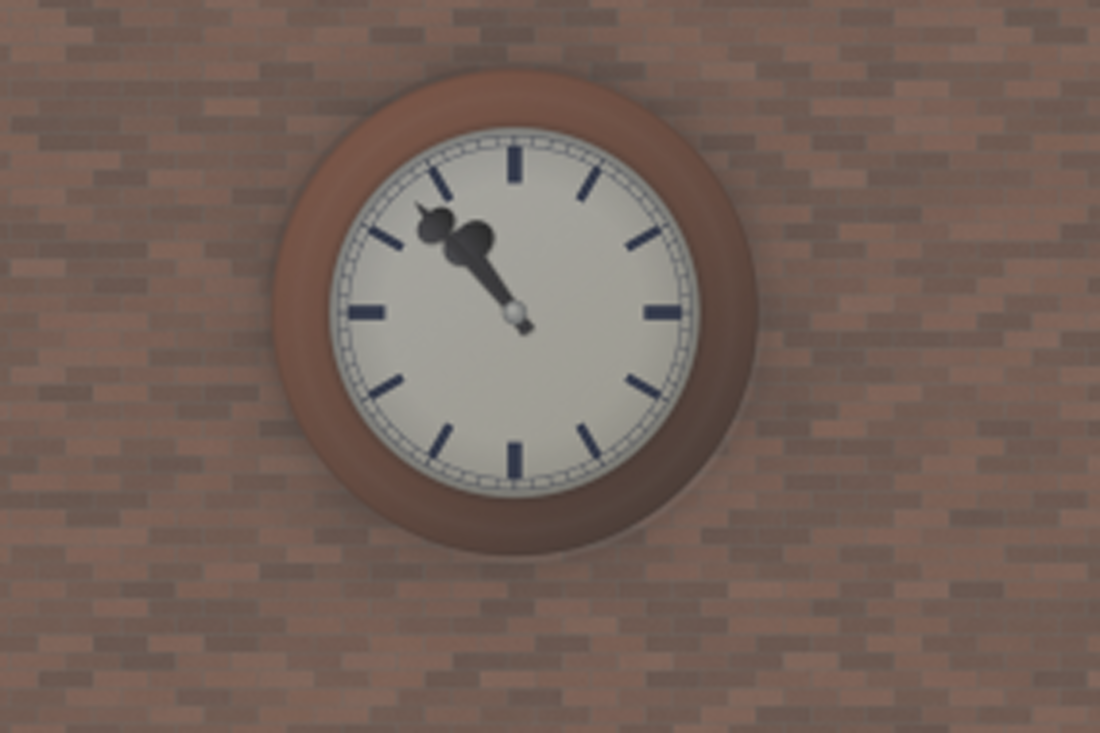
10:53
